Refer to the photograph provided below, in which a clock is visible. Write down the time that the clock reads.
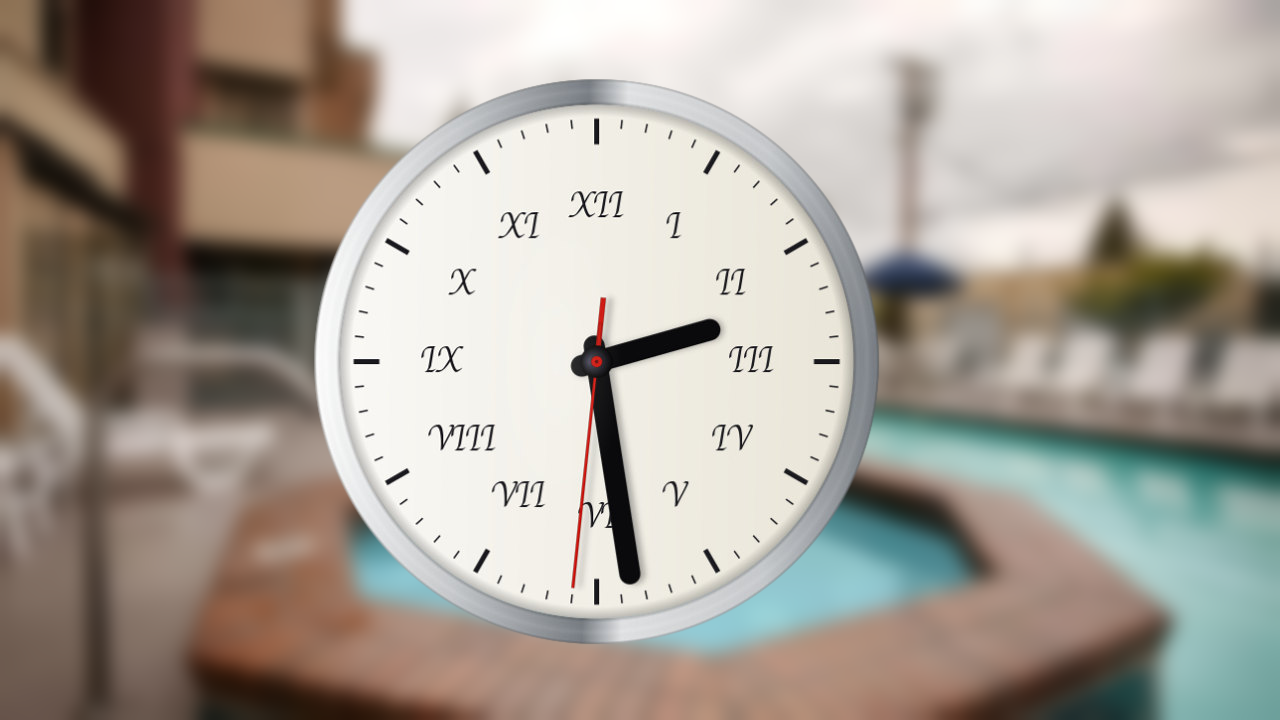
2:28:31
